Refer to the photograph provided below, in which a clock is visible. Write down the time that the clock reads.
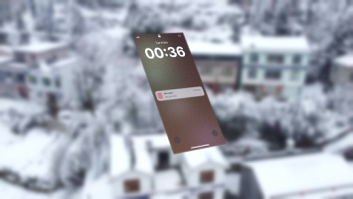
0:36
